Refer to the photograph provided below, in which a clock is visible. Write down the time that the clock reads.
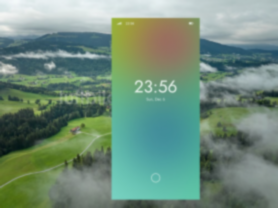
23:56
